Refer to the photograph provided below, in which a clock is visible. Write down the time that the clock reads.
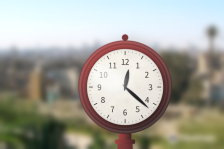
12:22
